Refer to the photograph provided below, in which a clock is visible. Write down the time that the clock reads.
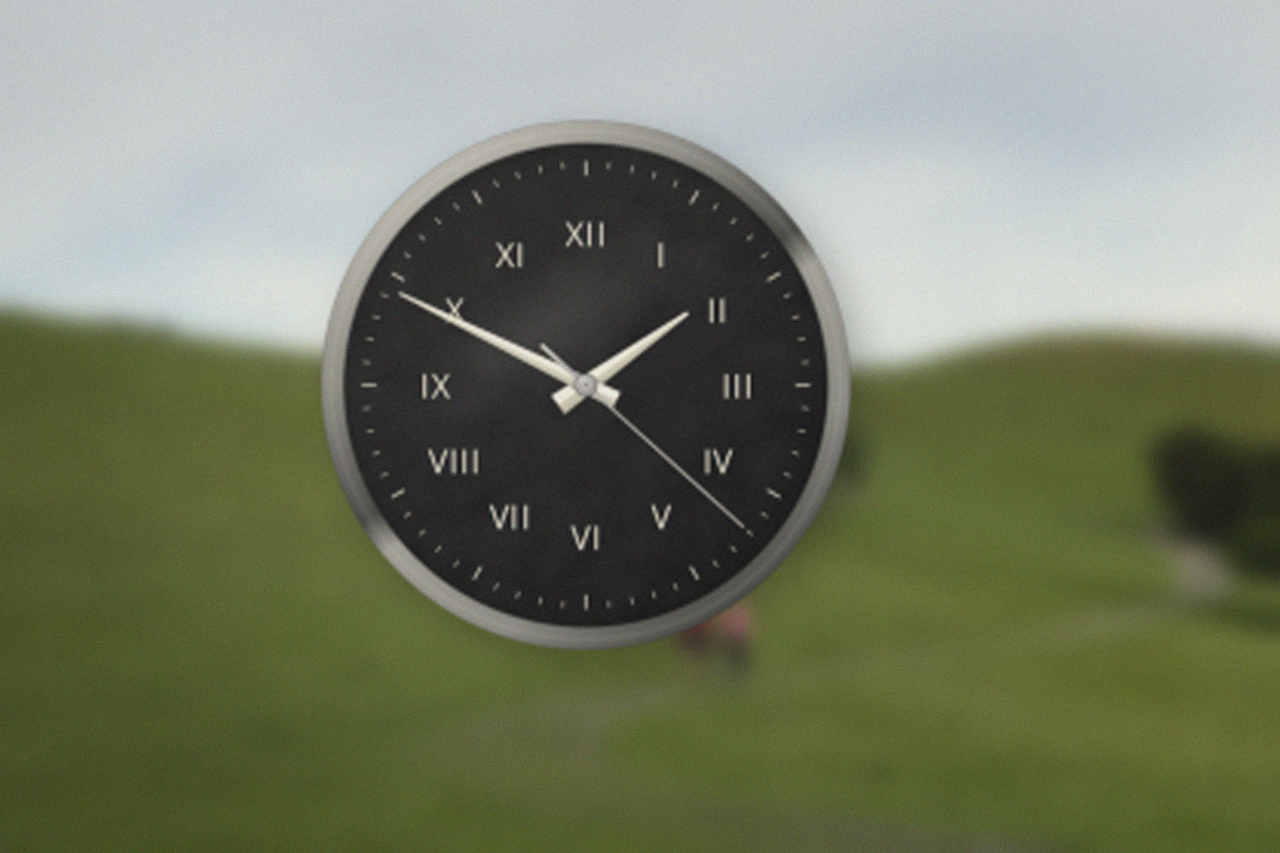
1:49:22
